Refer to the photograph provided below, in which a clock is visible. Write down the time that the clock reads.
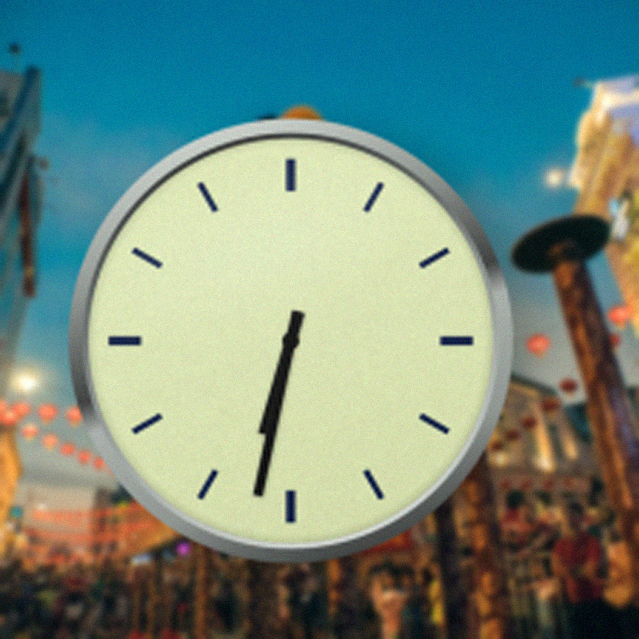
6:32
